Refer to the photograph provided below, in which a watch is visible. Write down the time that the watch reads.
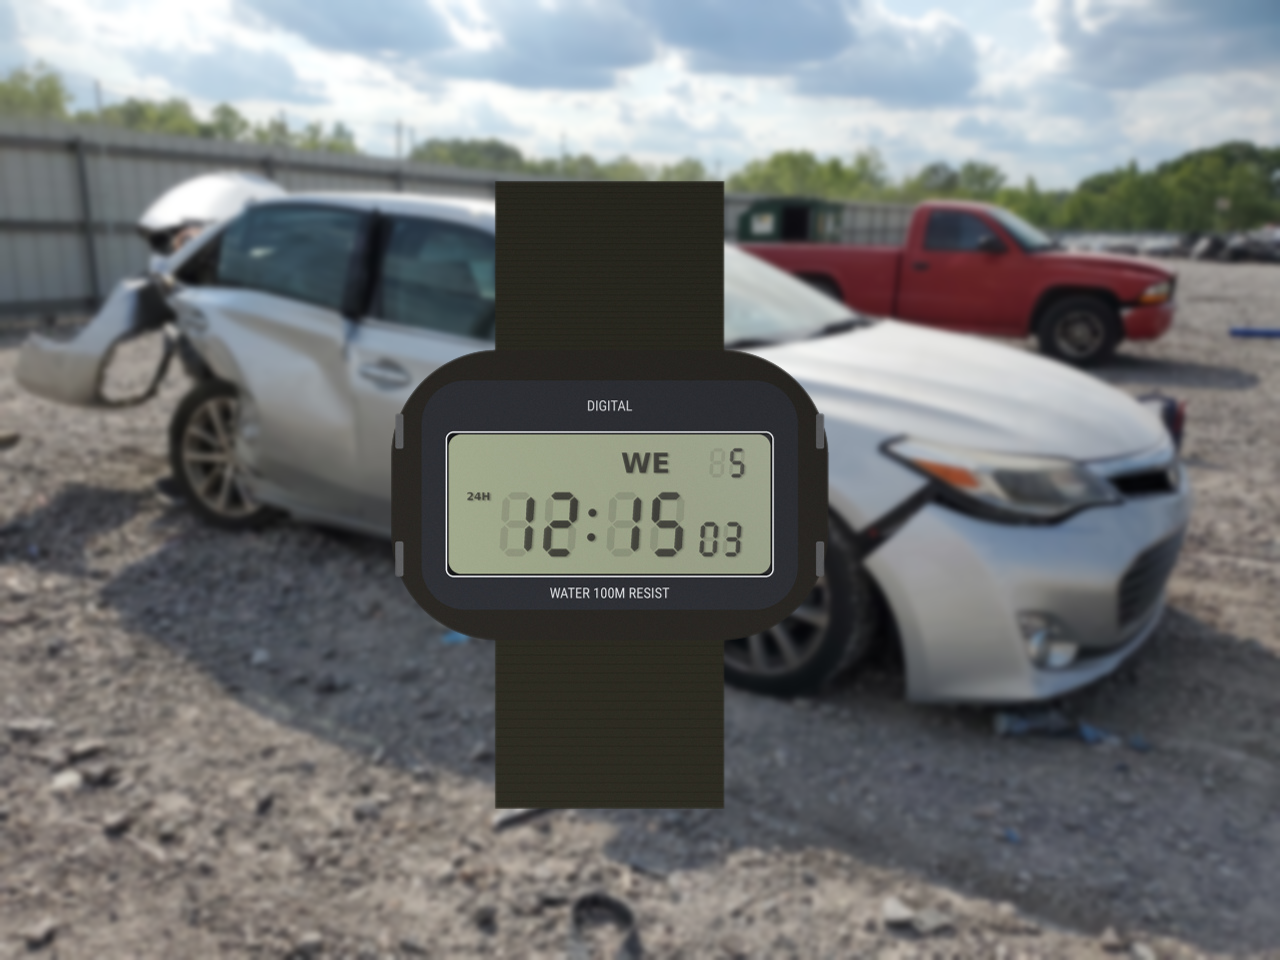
12:15:03
